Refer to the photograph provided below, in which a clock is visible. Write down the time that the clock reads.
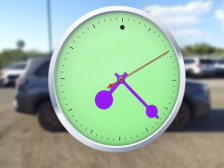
7:22:10
